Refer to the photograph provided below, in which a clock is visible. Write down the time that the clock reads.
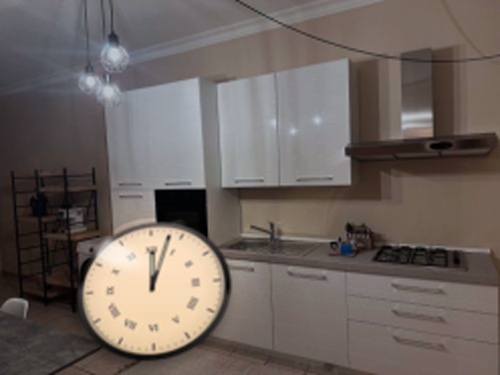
12:03
